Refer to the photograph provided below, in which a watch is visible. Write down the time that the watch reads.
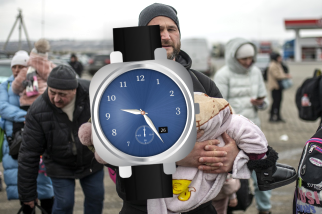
9:25
